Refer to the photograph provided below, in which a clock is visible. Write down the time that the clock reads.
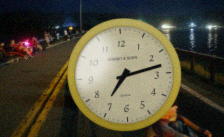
7:13
